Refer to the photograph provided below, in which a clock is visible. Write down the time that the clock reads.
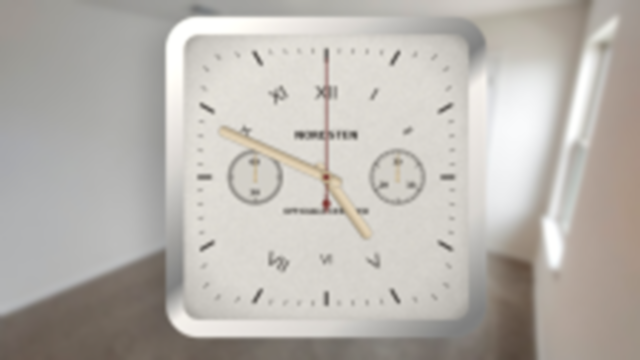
4:49
